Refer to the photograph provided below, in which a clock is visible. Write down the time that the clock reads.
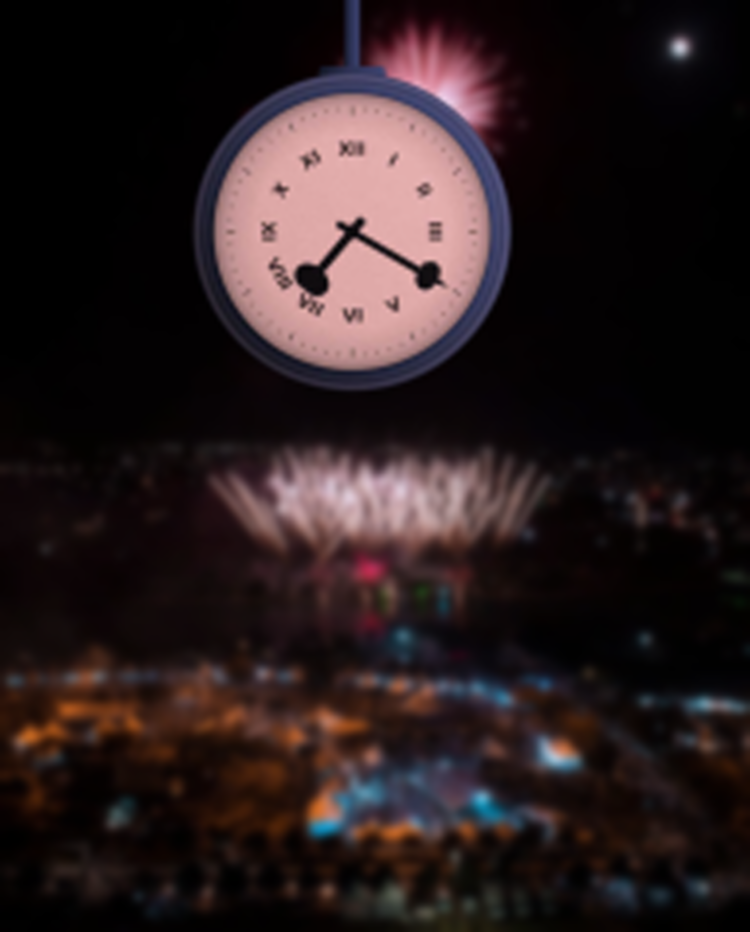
7:20
